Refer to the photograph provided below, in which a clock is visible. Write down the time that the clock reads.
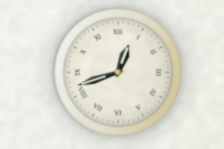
12:42
